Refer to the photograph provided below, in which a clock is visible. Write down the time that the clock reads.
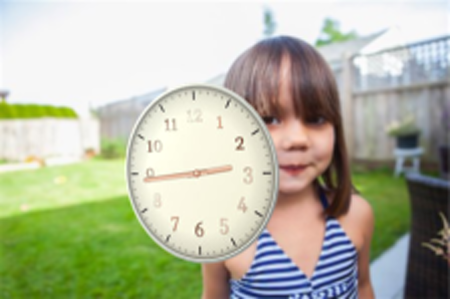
2:44
